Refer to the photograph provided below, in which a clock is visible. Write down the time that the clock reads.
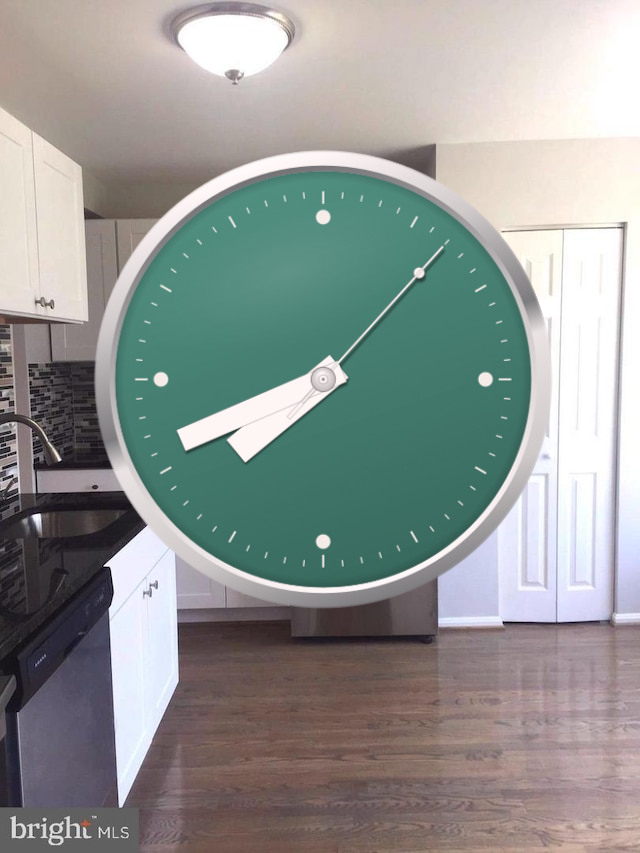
7:41:07
